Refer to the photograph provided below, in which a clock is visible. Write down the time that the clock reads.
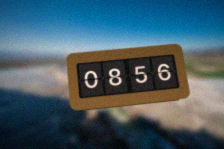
8:56
